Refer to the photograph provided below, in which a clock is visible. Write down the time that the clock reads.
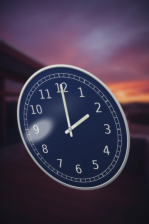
2:00
